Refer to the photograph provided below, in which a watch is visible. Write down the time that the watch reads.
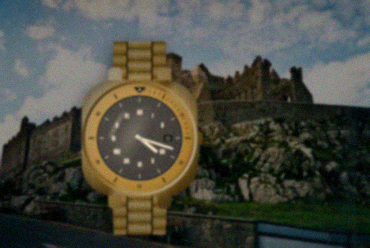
4:18
